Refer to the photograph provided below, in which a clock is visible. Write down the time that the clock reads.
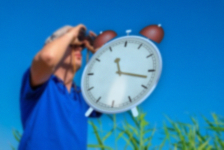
11:17
